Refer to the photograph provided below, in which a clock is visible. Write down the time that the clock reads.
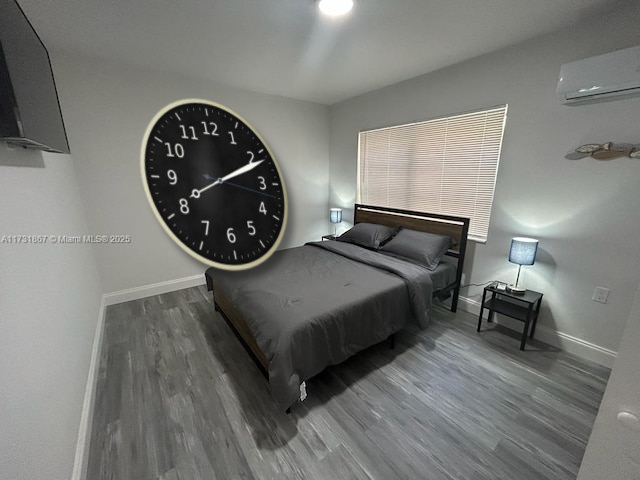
8:11:17
